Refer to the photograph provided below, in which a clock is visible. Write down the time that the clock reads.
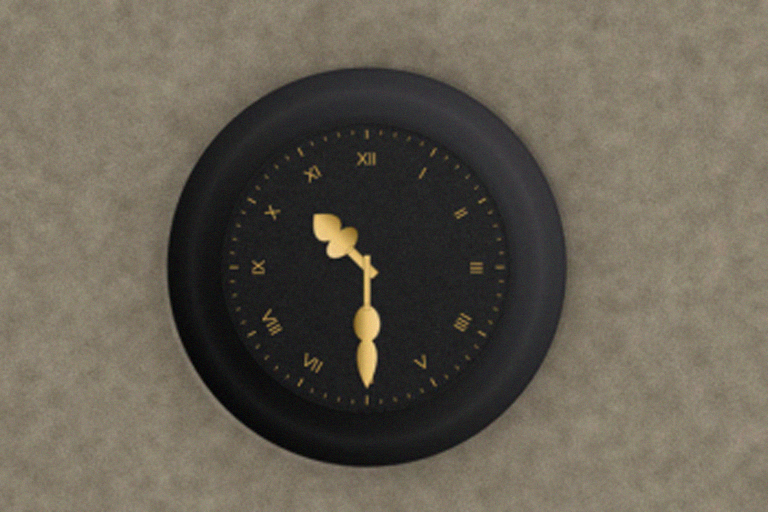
10:30
